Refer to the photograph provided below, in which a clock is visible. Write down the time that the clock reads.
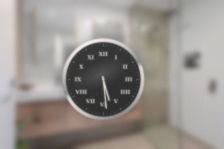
5:29
